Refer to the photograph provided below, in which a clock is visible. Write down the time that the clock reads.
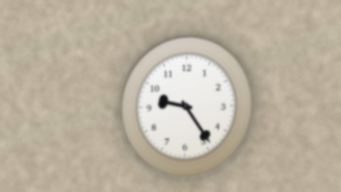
9:24
